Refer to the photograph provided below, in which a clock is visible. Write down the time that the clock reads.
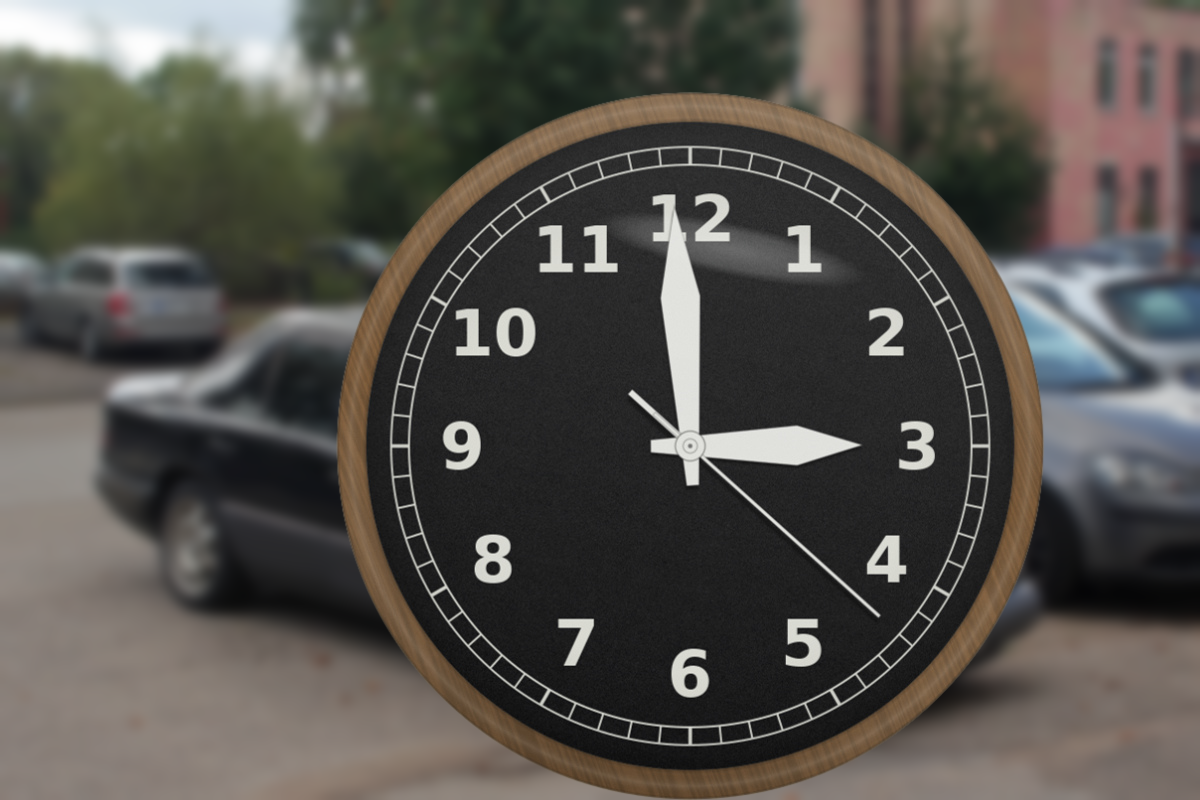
2:59:22
